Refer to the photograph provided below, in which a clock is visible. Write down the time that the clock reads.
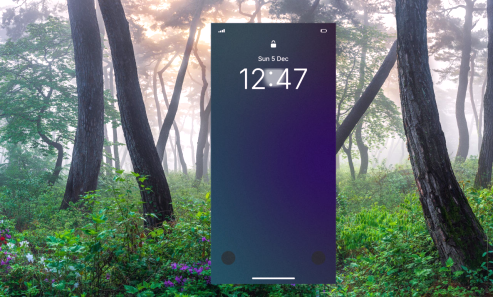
12:47
